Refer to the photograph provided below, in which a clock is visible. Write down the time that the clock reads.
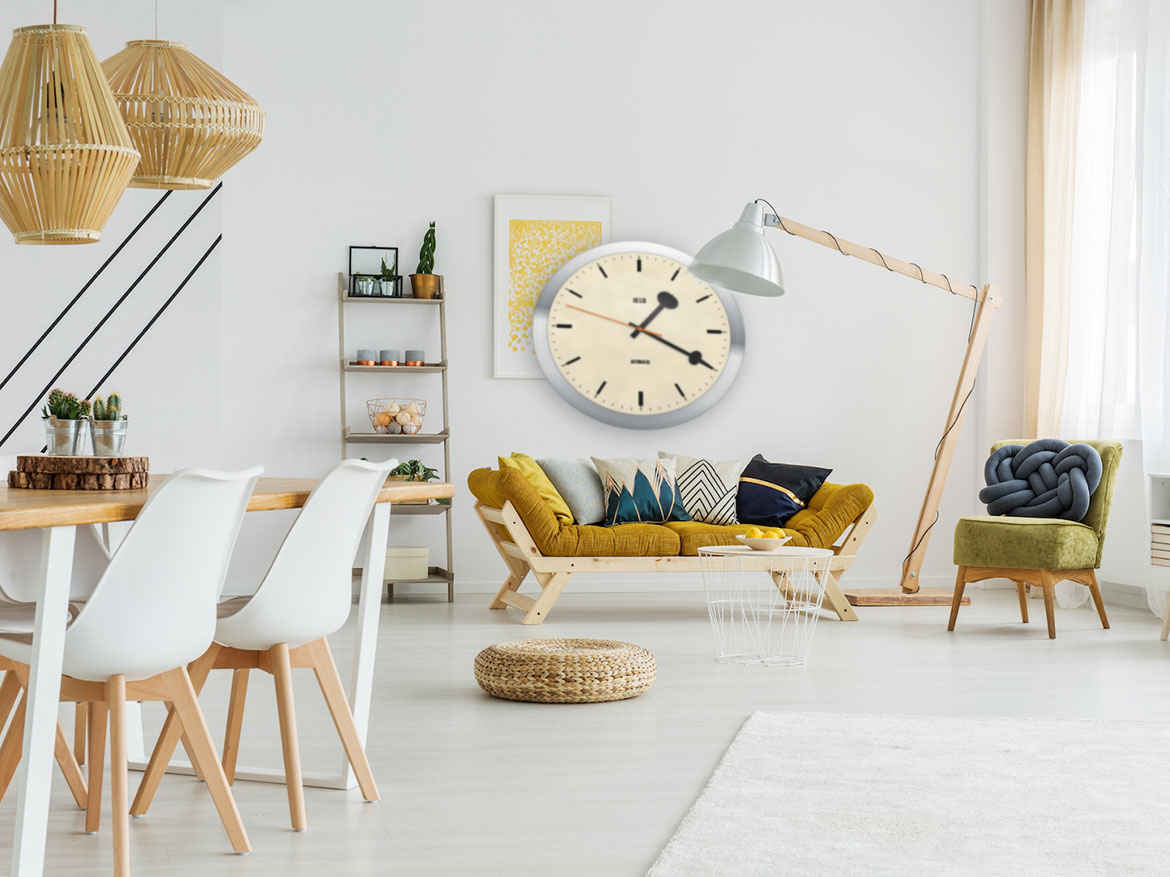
1:19:48
